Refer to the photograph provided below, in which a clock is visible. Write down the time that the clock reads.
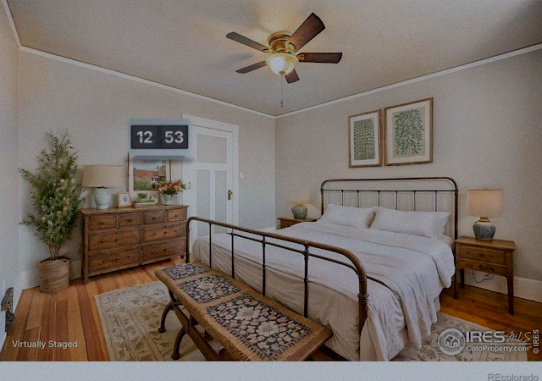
12:53
